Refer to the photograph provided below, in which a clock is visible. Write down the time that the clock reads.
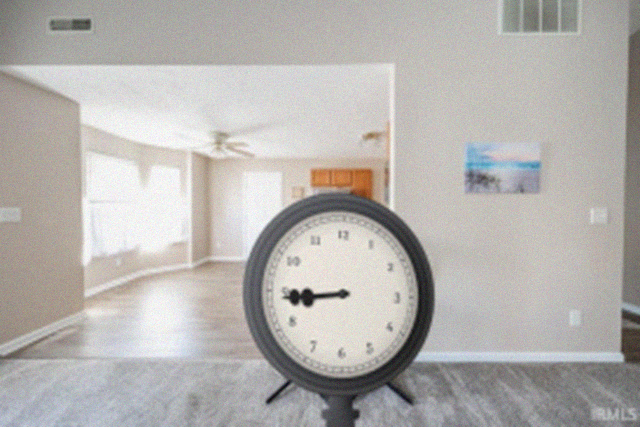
8:44
